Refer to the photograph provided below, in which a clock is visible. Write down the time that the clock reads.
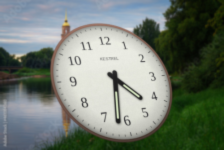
4:32
